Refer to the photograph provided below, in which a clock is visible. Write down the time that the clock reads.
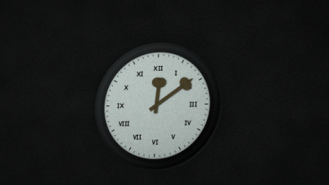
12:09
